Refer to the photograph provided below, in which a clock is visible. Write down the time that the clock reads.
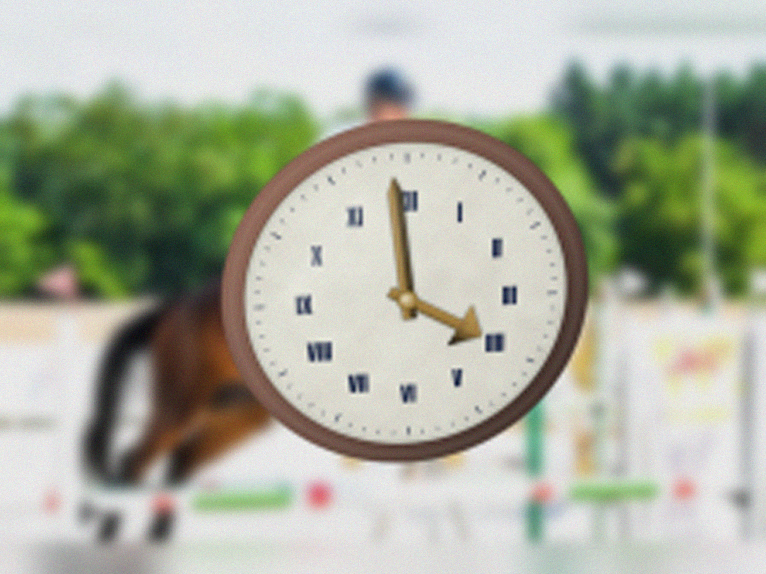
3:59
